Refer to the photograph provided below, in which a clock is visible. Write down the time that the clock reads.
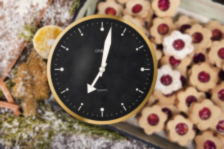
7:02
